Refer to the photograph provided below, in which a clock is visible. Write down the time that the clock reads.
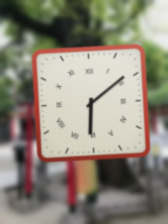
6:09
